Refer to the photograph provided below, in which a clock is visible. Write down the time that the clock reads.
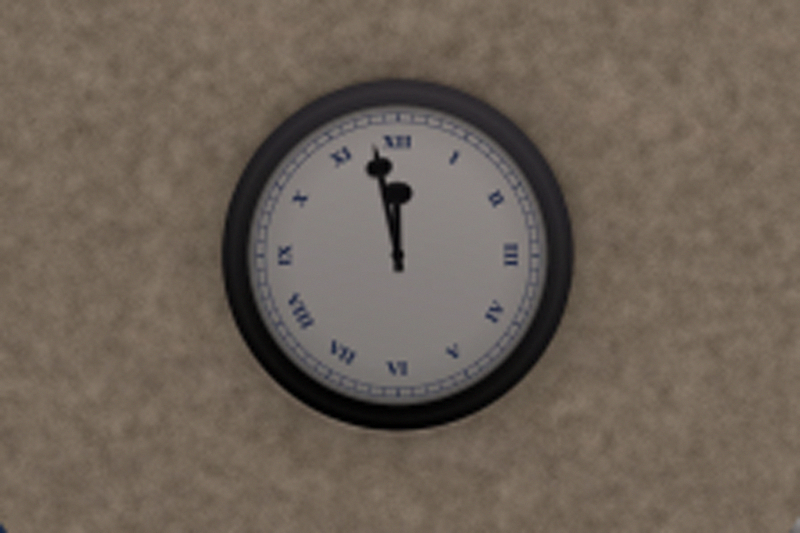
11:58
